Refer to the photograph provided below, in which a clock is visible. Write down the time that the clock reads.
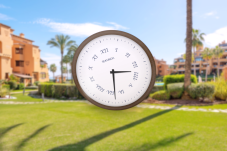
3:33
